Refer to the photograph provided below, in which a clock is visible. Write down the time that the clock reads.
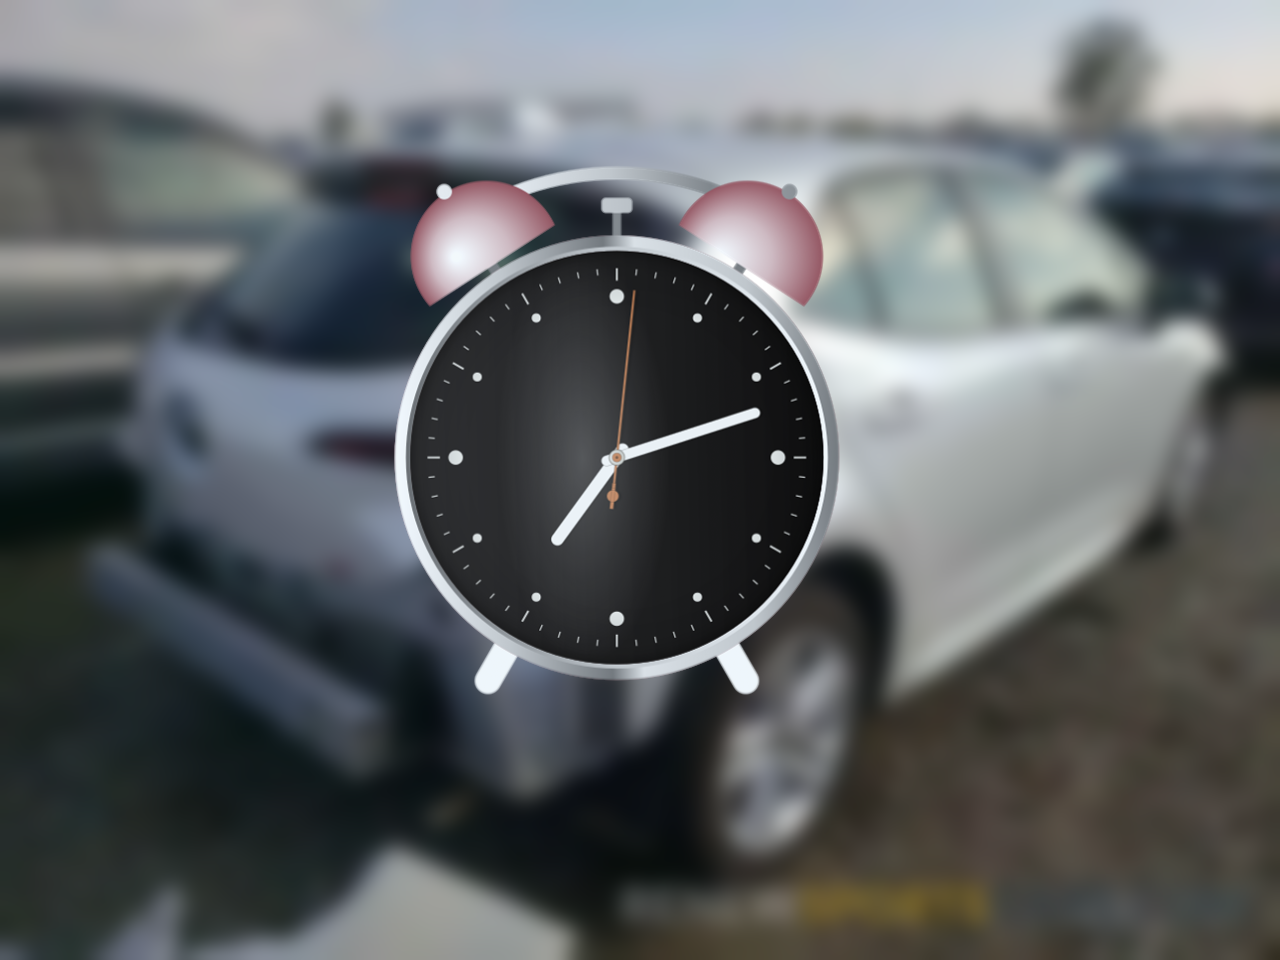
7:12:01
